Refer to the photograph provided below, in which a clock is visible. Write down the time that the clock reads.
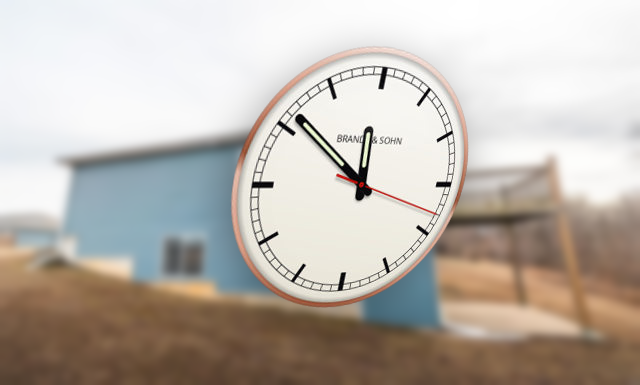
11:51:18
